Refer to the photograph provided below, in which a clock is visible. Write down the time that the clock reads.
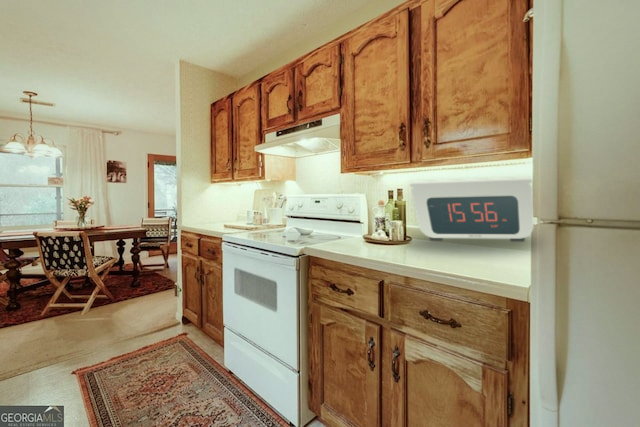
15:56
